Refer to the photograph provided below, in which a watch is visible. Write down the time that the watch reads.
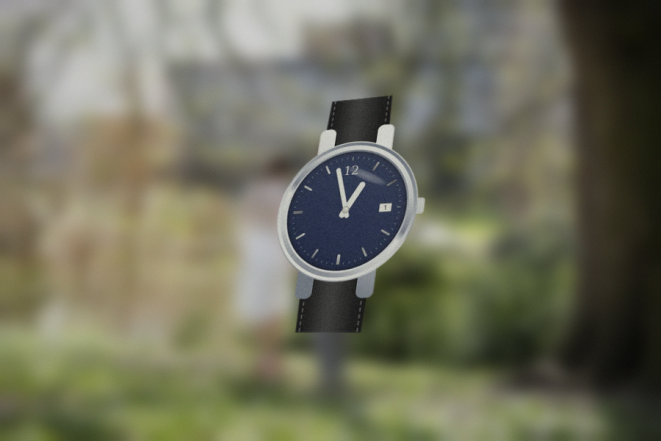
12:57
